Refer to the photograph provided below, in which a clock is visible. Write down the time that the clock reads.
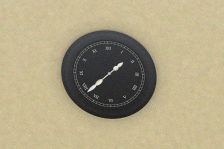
1:38
